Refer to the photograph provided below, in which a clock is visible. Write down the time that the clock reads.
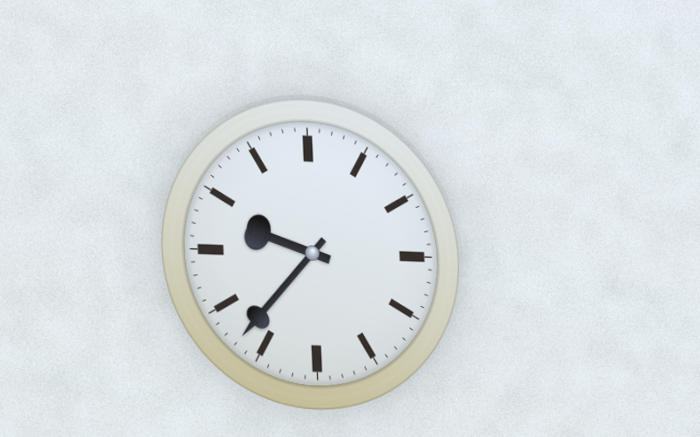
9:37
